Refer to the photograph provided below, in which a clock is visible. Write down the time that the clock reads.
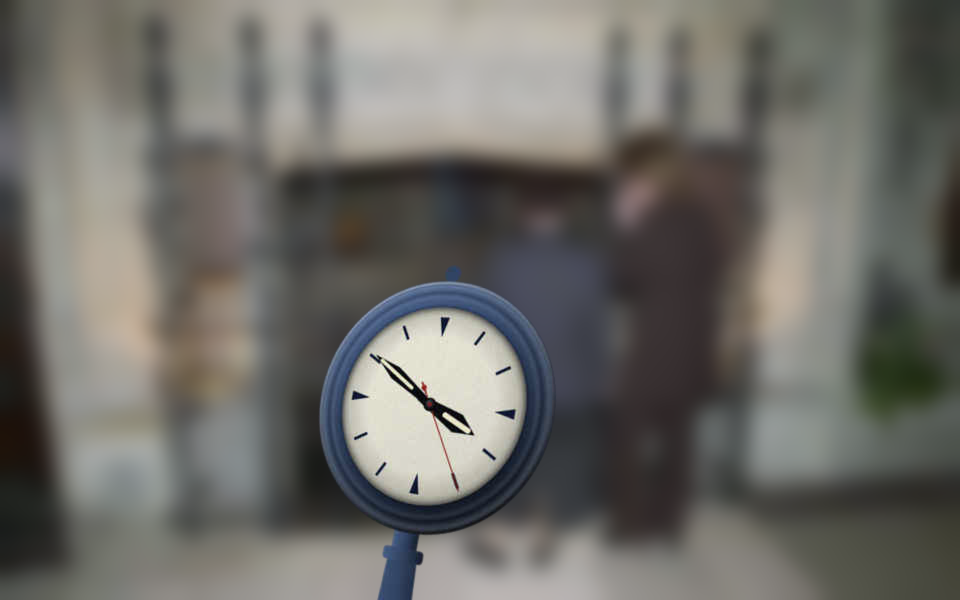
3:50:25
